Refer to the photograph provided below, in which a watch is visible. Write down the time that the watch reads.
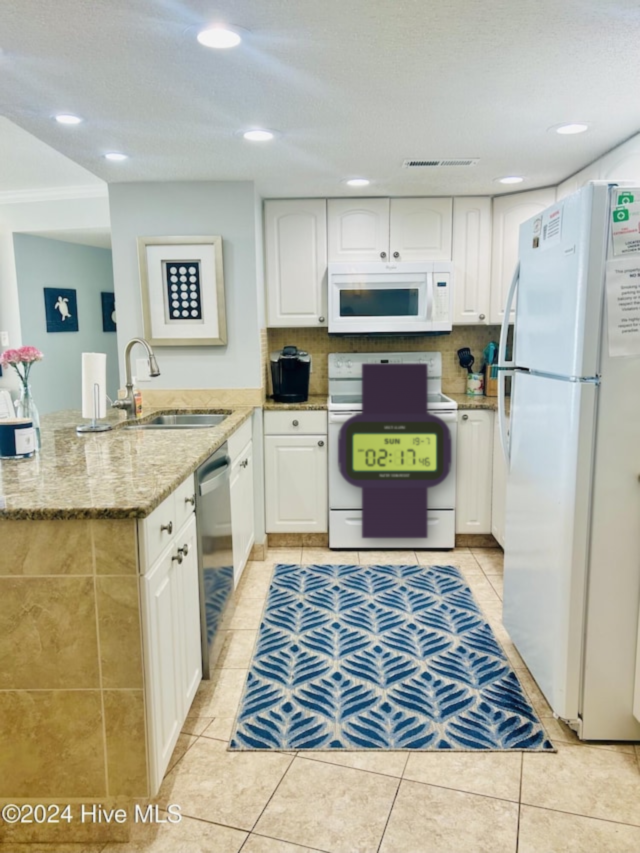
2:17
